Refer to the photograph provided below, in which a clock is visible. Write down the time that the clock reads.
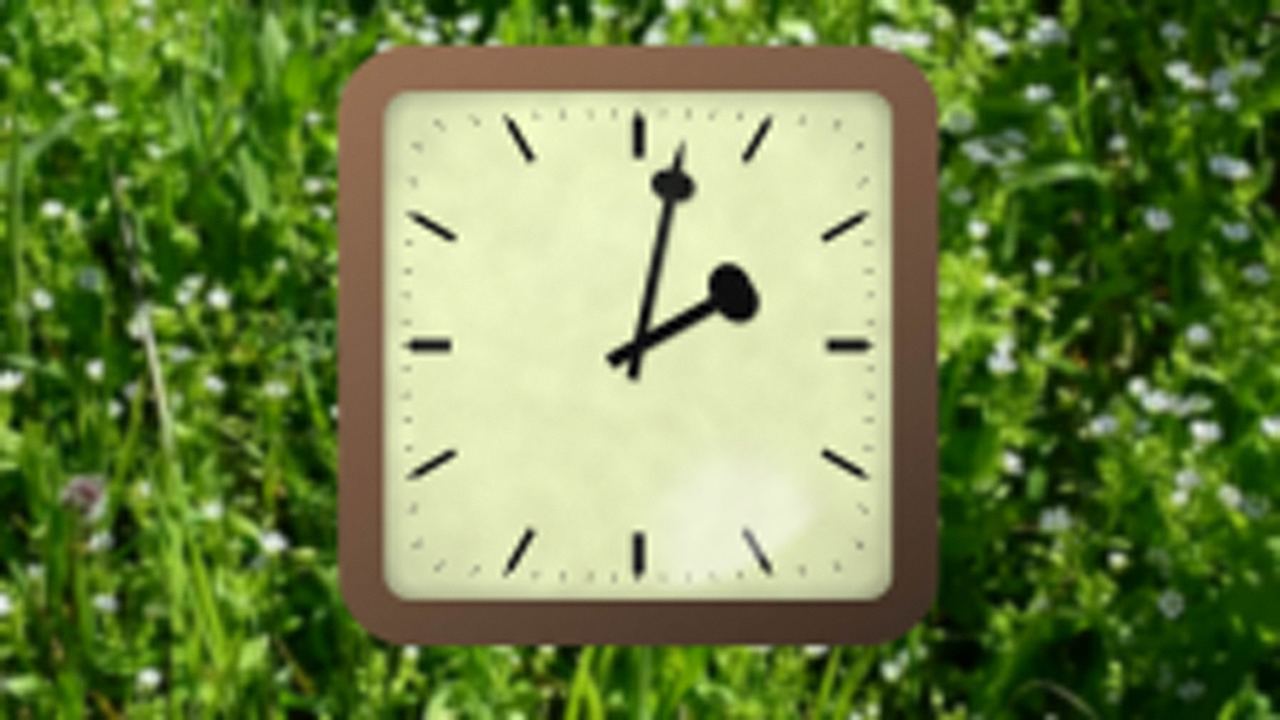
2:02
